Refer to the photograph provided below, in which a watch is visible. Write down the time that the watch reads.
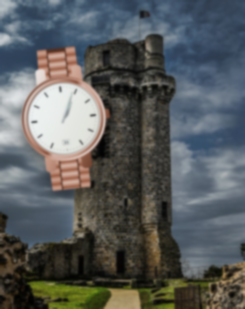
1:04
